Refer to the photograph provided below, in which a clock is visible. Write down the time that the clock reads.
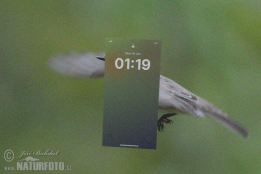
1:19
